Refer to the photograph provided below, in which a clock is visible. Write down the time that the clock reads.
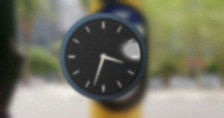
3:33
